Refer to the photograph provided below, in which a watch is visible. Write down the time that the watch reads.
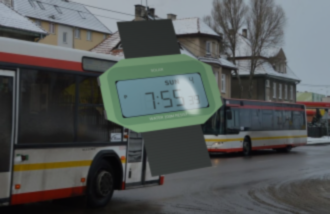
7:55
